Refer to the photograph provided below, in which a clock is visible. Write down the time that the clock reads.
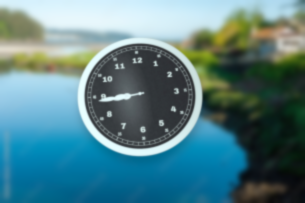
8:44
